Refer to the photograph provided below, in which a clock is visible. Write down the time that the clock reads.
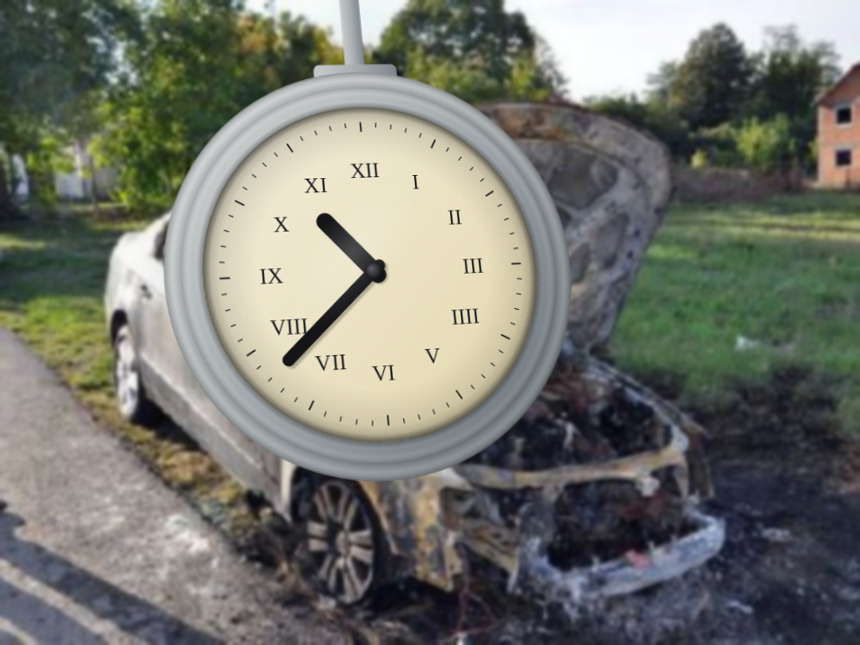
10:38
